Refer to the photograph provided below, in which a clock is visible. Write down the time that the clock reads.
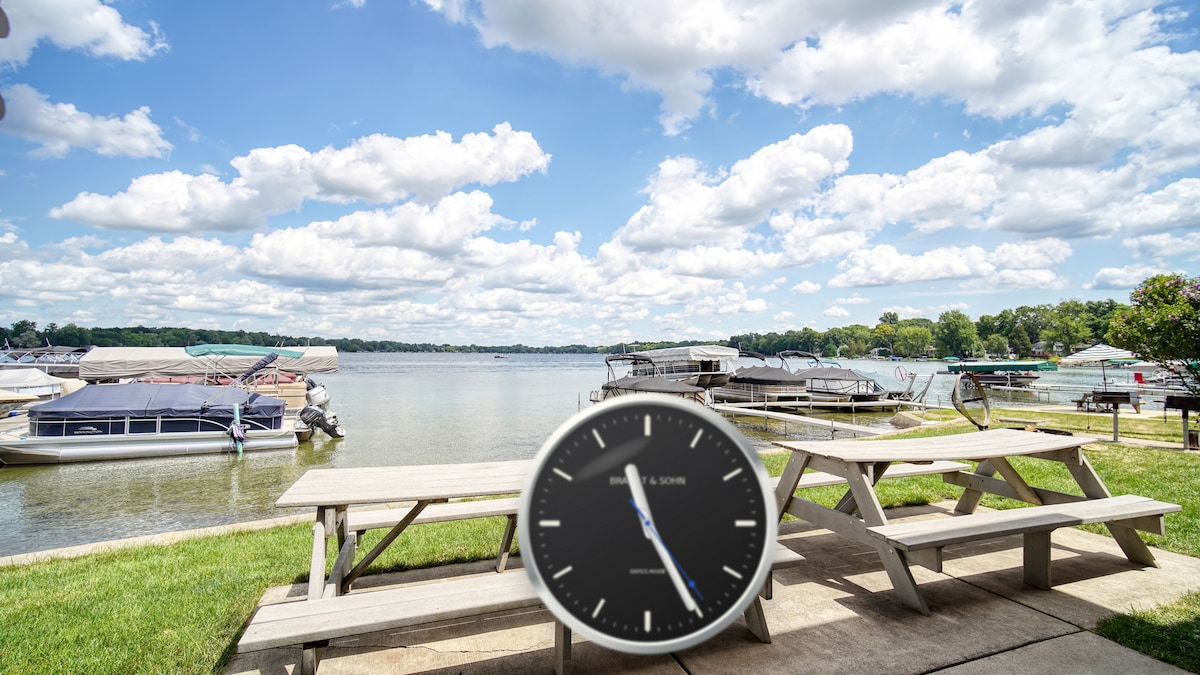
11:25:24
